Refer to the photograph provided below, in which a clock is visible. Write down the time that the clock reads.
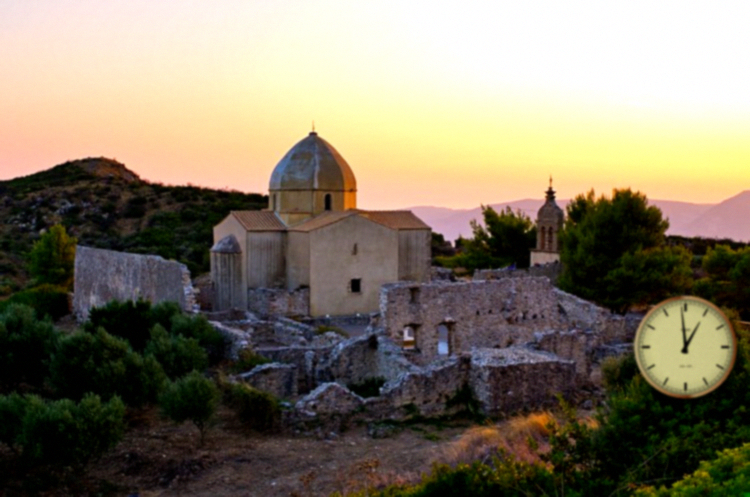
12:59
